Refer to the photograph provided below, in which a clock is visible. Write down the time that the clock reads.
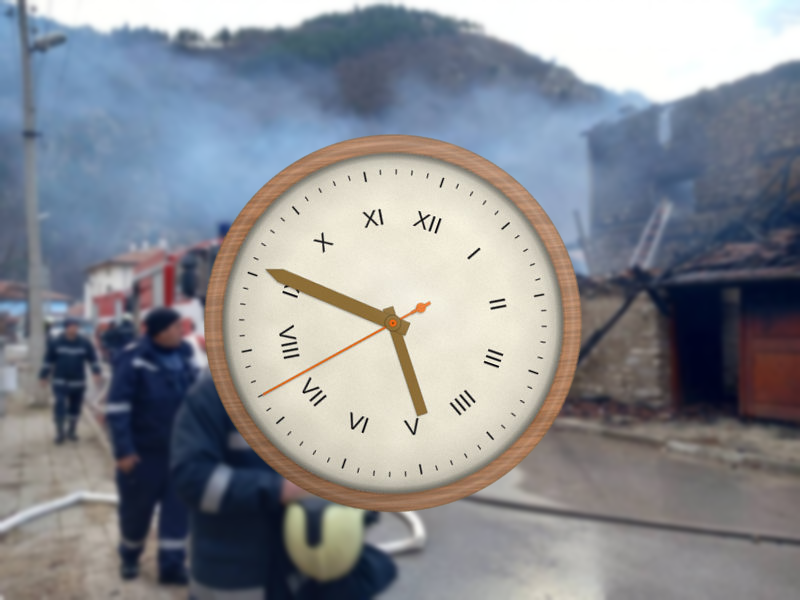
4:45:37
